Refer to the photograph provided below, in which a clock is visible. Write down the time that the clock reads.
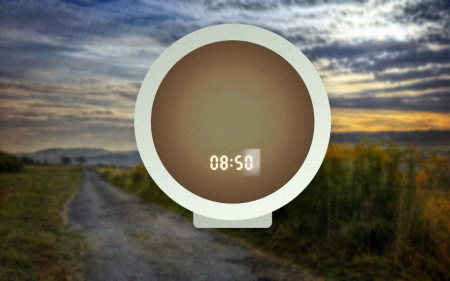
8:50
